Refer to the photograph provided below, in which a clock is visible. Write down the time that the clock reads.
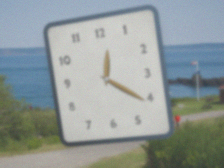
12:21
